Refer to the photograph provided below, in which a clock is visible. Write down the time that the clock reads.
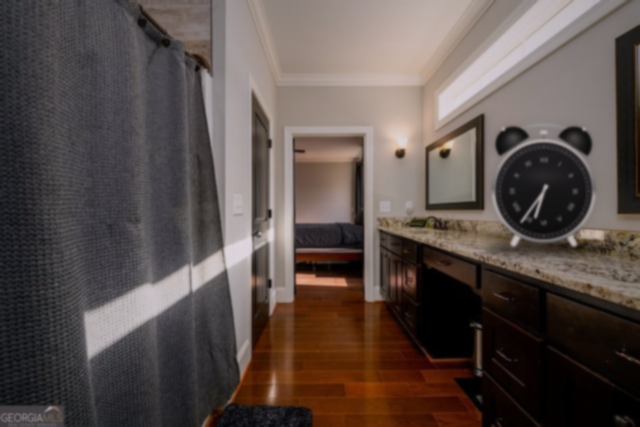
6:36
